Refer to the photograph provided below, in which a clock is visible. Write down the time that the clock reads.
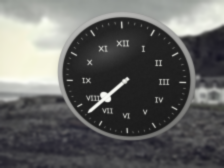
7:38
